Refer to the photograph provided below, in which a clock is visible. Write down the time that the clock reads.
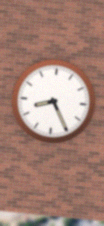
8:25
